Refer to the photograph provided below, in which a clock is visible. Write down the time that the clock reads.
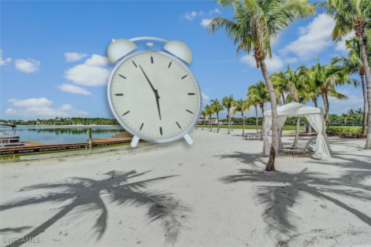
5:56
